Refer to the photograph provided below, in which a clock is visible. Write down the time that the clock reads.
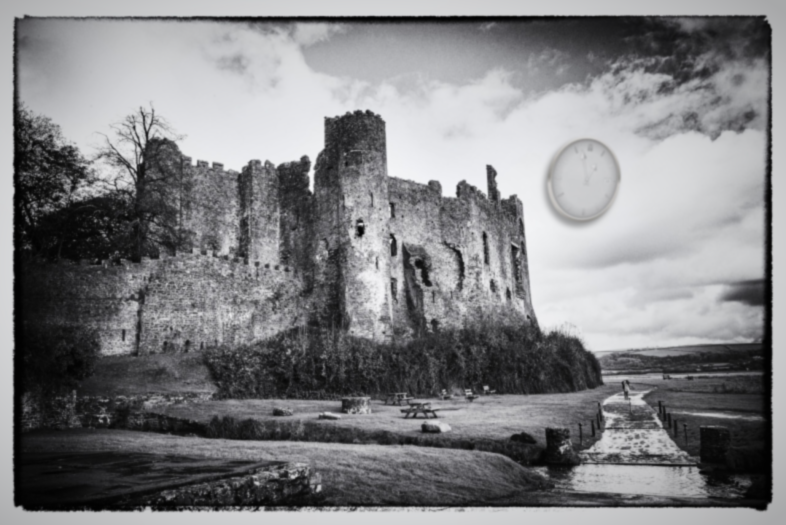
12:57
